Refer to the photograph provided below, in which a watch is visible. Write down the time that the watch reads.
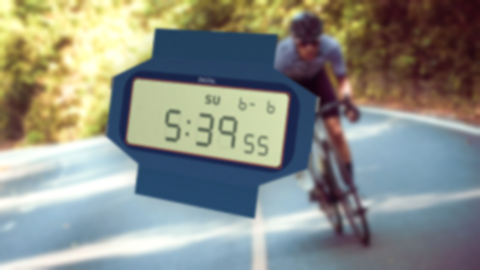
5:39:55
